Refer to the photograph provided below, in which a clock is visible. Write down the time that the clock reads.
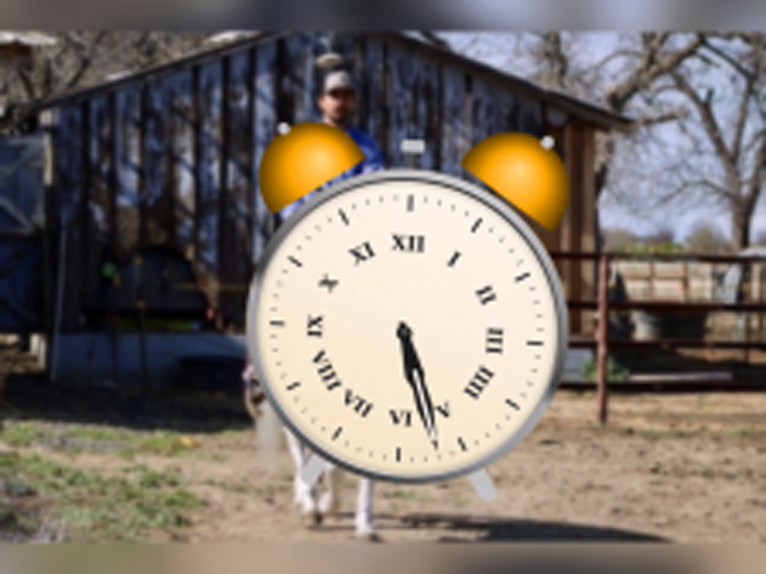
5:27
